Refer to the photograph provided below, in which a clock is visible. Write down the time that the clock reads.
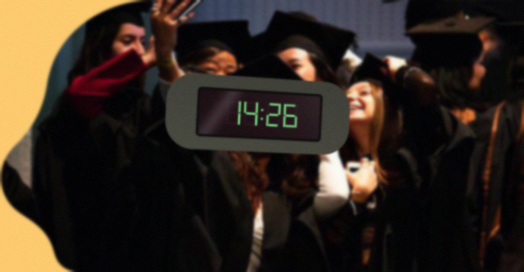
14:26
